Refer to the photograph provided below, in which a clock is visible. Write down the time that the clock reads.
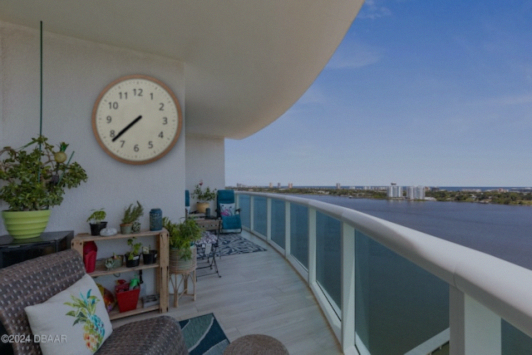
7:38
